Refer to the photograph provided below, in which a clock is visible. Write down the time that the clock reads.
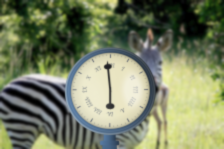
5:59
